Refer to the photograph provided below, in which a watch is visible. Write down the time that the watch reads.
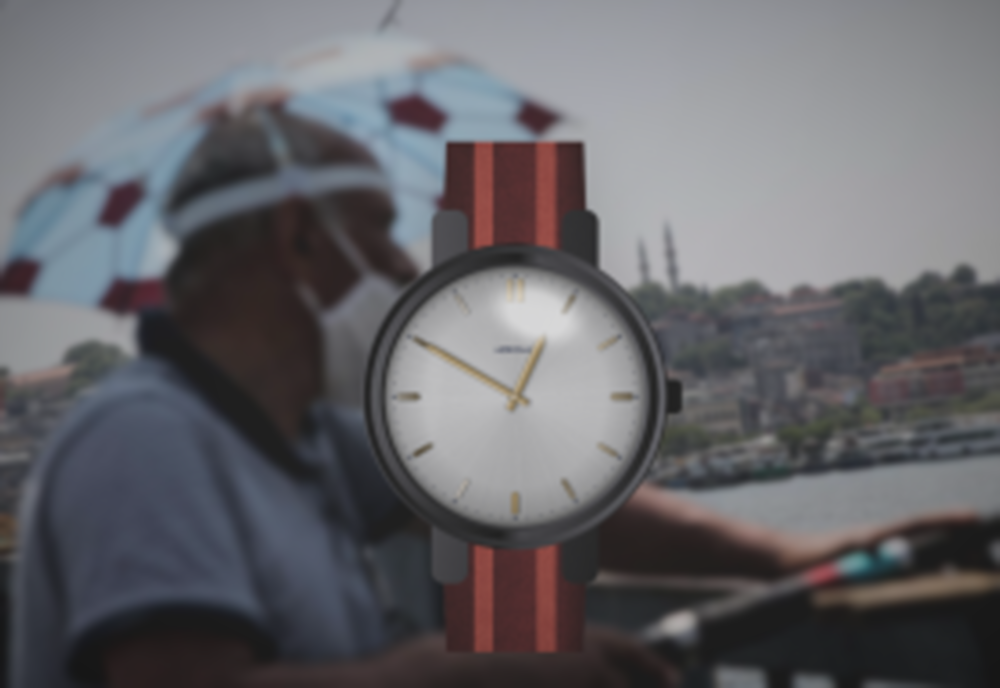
12:50
